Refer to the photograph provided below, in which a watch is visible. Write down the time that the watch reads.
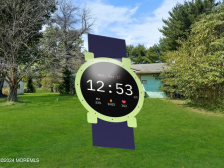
12:53
